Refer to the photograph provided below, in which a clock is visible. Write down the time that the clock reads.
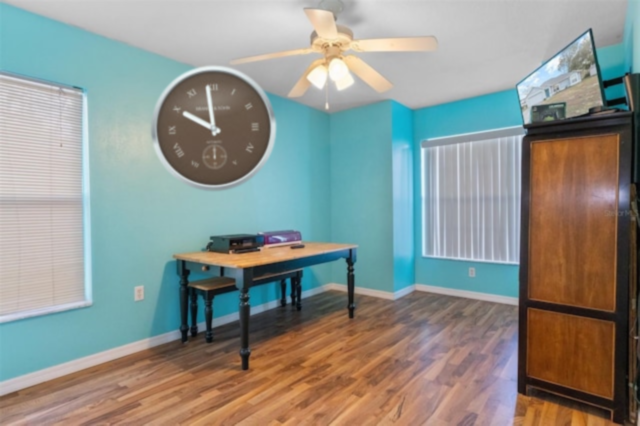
9:59
